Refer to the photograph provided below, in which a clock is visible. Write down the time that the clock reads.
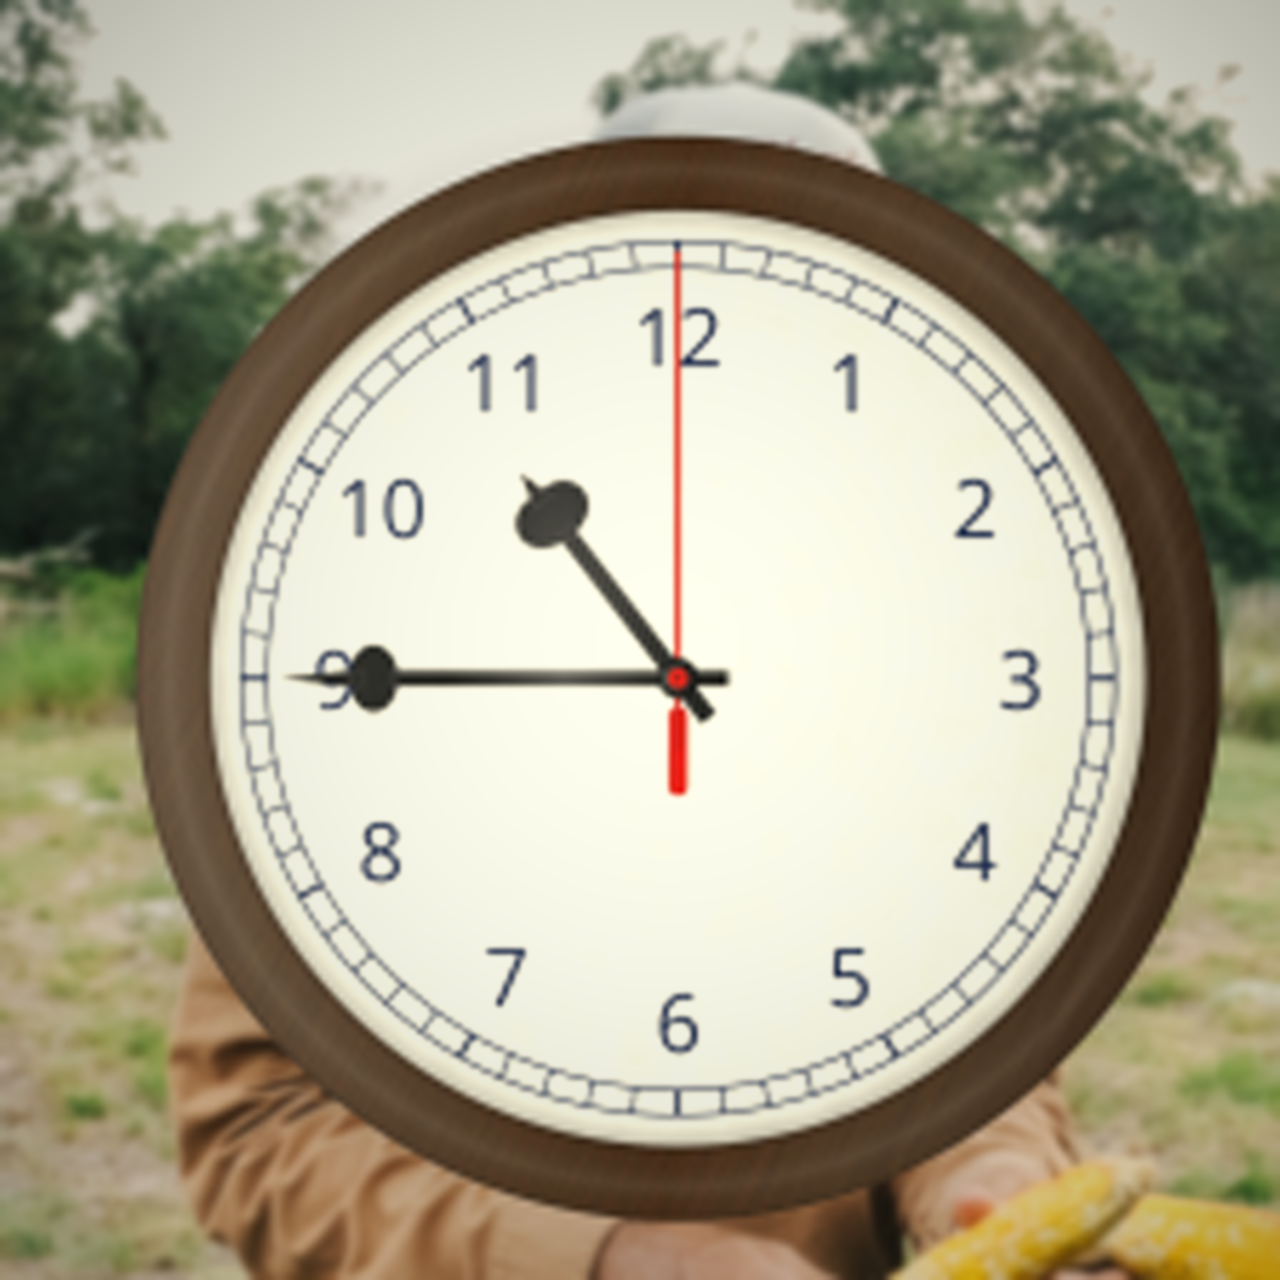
10:45:00
